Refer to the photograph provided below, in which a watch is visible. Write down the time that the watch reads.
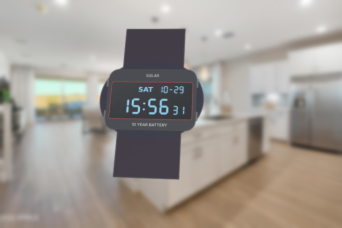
15:56:31
